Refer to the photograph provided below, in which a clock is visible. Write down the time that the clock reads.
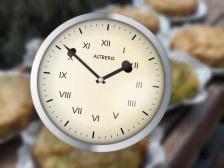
1:51
